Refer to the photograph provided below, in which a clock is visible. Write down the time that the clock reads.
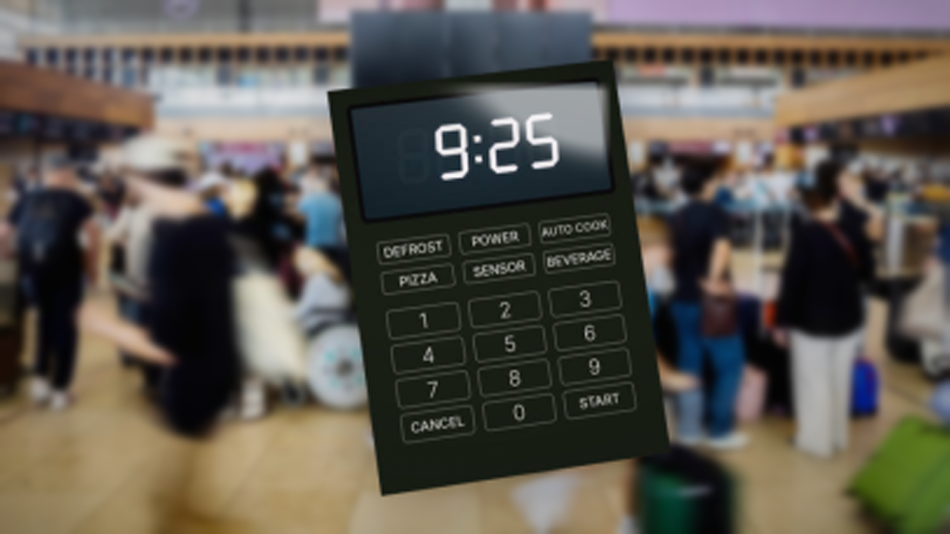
9:25
